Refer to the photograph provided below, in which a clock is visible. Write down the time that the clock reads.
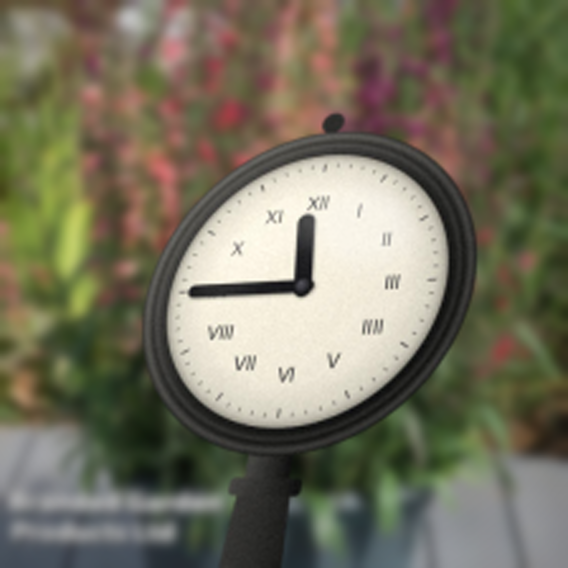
11:45
